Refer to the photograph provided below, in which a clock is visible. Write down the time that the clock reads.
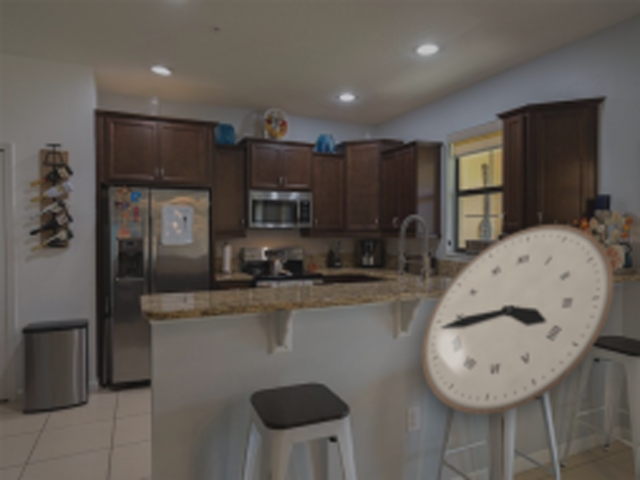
3:44
